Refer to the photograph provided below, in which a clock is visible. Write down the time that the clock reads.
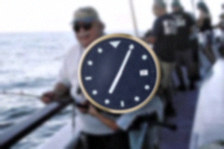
7:05
